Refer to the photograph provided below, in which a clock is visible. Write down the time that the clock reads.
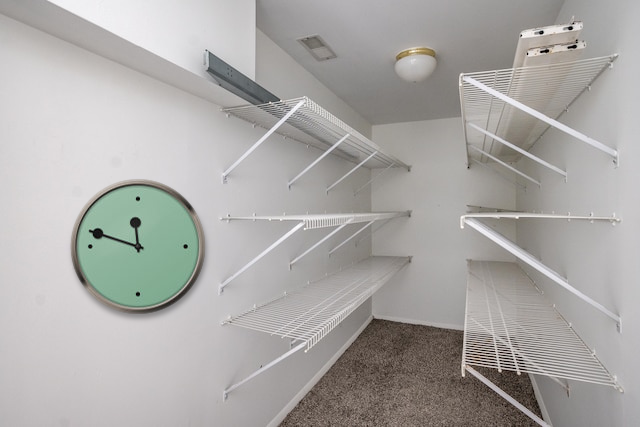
11:48
